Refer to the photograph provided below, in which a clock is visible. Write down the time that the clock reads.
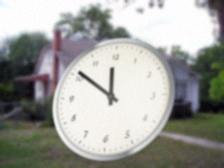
11:51
